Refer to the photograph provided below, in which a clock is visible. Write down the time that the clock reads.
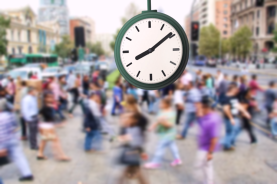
8:09
